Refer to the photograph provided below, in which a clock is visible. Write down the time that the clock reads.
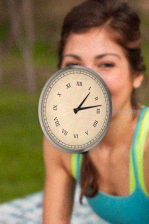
1:13
